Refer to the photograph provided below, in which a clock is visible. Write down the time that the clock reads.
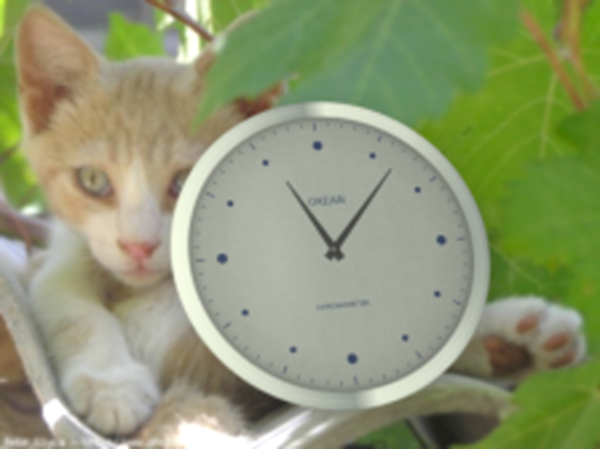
11:07
